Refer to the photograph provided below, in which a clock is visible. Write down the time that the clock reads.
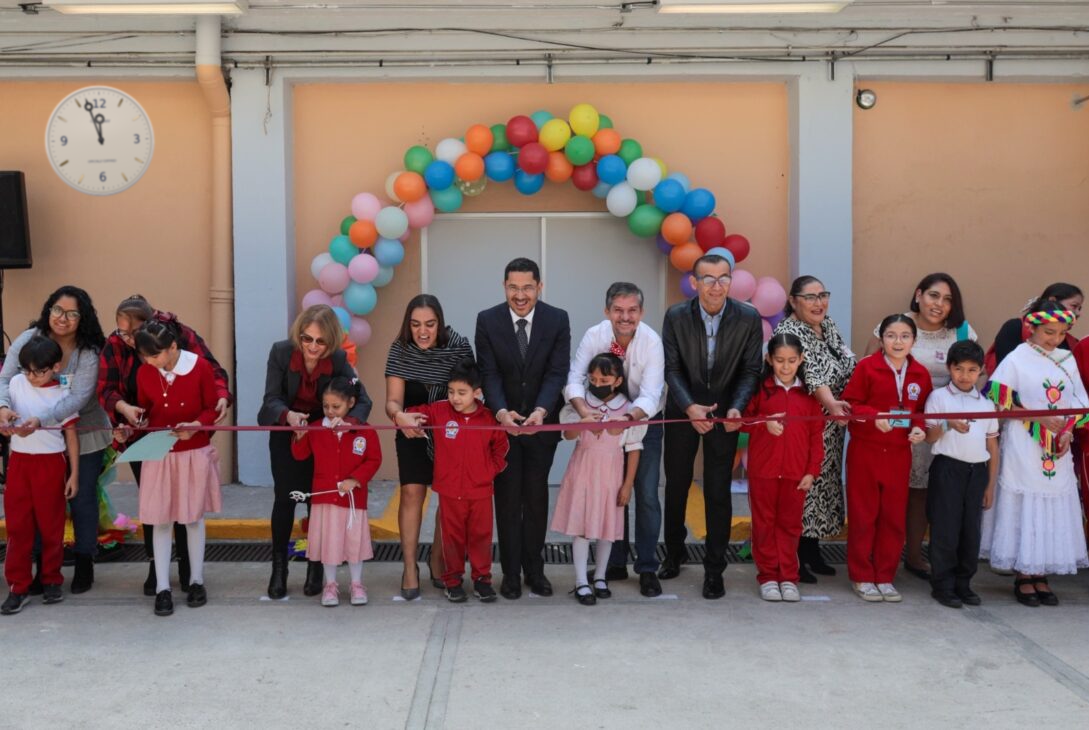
11:57
